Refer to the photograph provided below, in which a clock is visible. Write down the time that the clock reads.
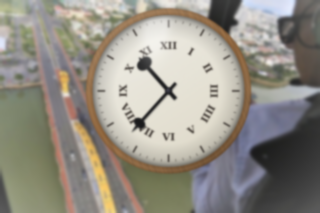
10:37
